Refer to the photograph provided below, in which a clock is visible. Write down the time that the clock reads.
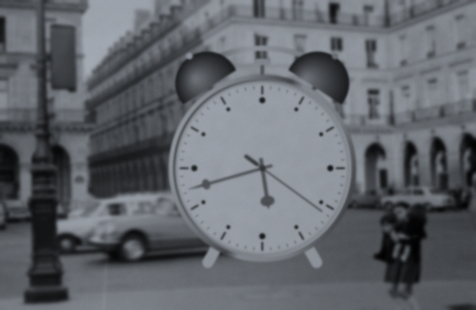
5:42:21
